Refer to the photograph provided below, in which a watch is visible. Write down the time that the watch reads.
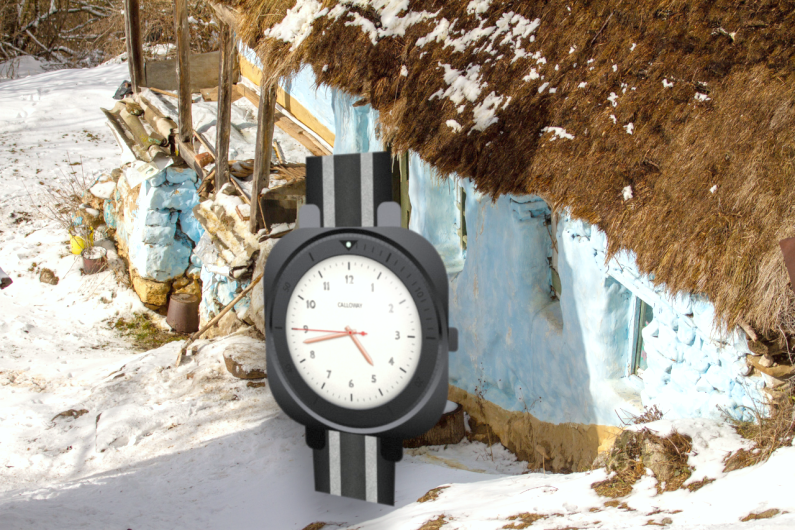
4:42:45
